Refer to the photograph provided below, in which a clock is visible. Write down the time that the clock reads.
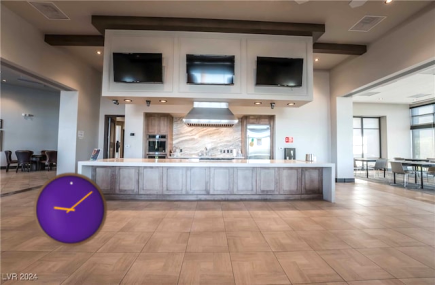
9:08
